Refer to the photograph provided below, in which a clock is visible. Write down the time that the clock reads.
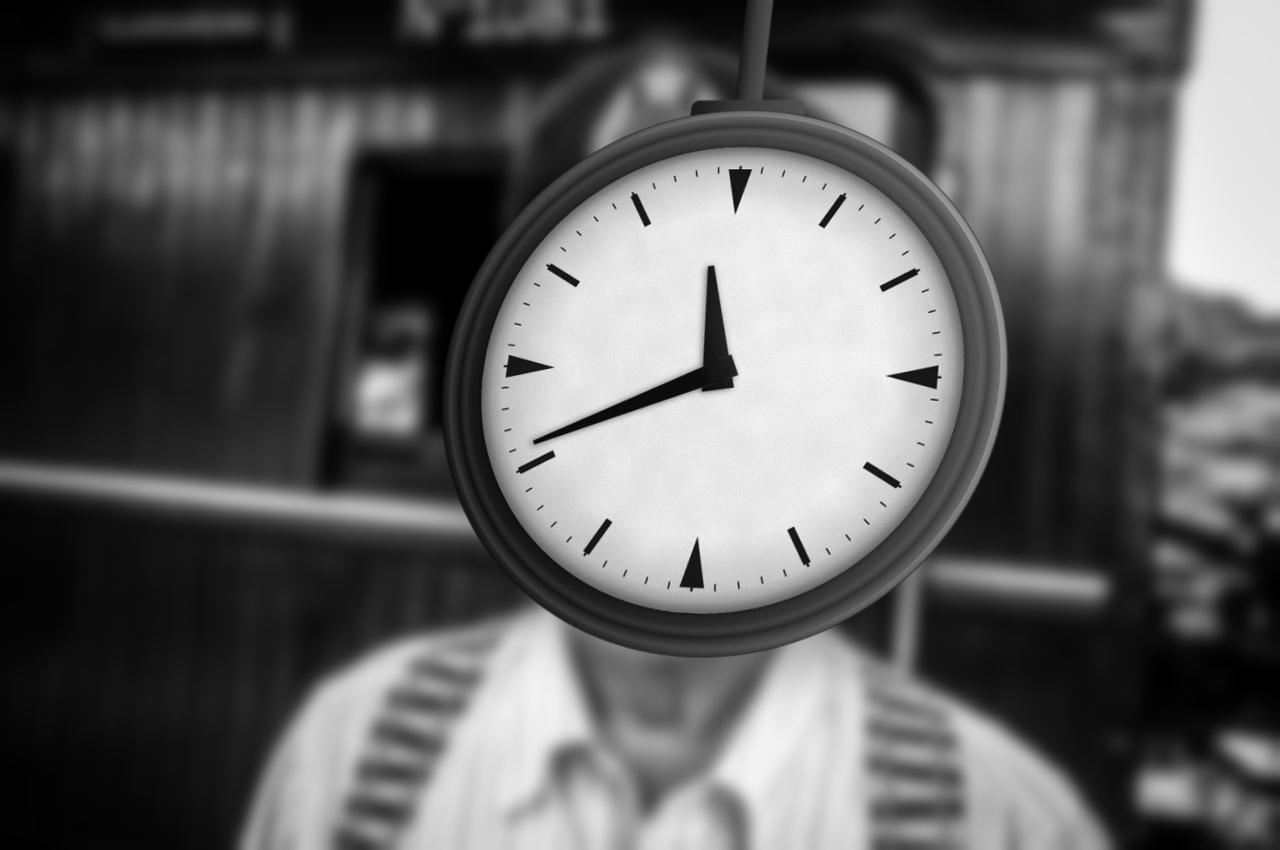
11:41
